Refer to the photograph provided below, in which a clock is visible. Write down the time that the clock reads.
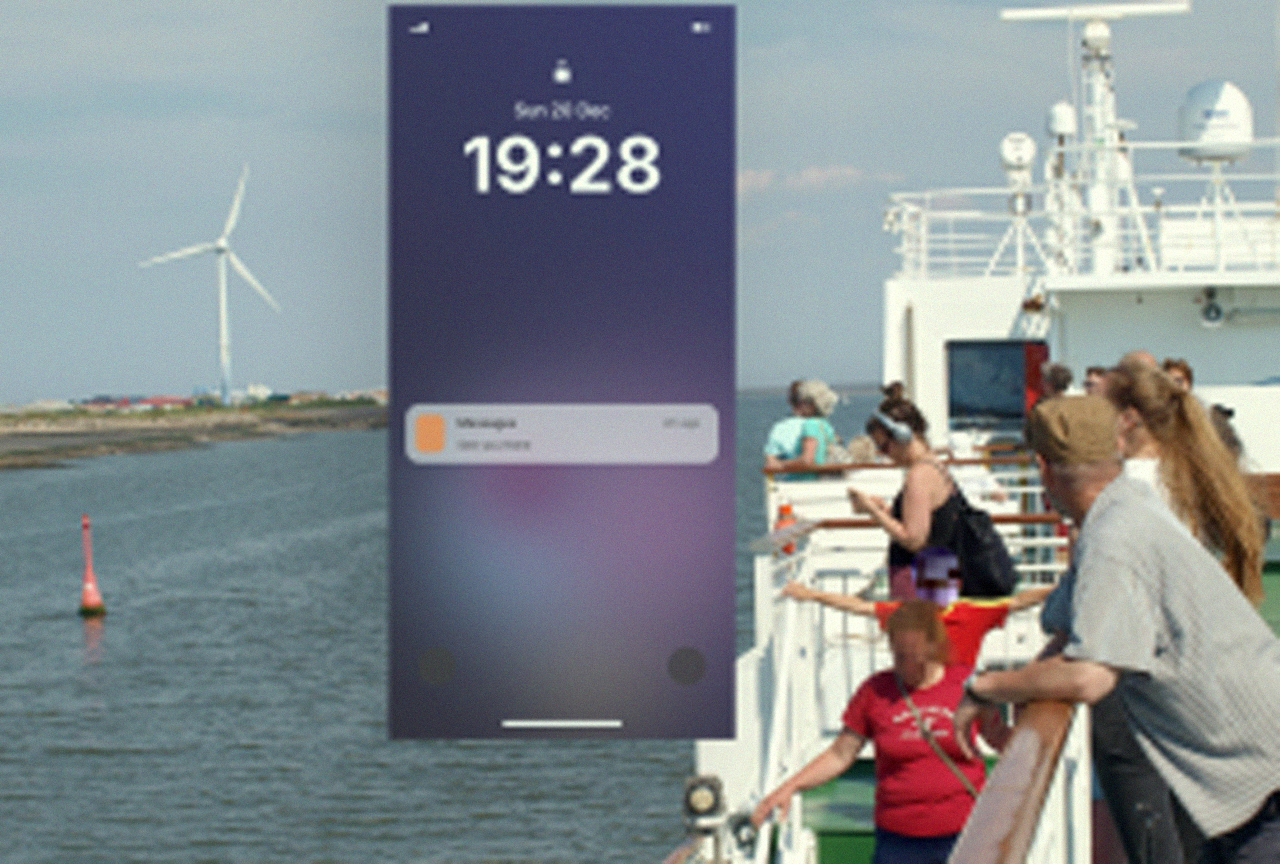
19:28
